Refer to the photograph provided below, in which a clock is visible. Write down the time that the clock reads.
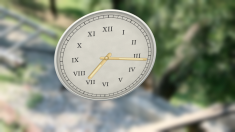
7:16
